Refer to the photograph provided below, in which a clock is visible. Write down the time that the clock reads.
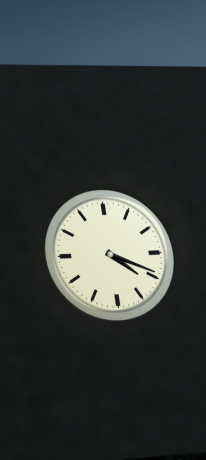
4:19
